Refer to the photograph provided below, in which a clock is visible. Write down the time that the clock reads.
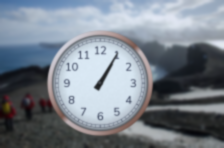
1:05
